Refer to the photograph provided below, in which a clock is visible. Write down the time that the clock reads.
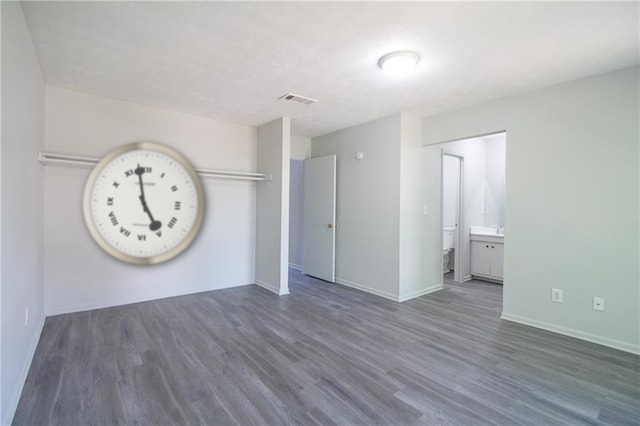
4:58
